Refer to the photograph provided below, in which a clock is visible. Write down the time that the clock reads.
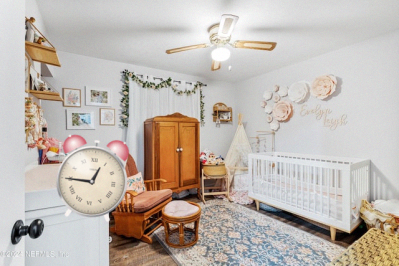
12:45
